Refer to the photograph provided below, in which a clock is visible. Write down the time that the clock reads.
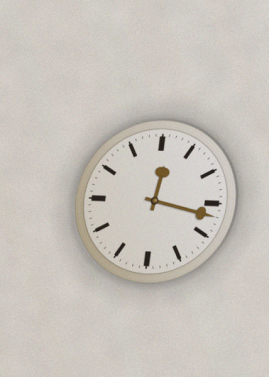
12:17
